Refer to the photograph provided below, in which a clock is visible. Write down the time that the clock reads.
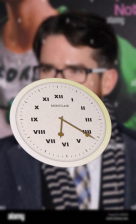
6:21
